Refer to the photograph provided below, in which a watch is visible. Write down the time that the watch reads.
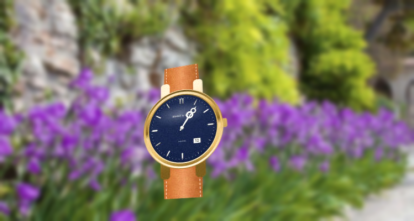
1:06
